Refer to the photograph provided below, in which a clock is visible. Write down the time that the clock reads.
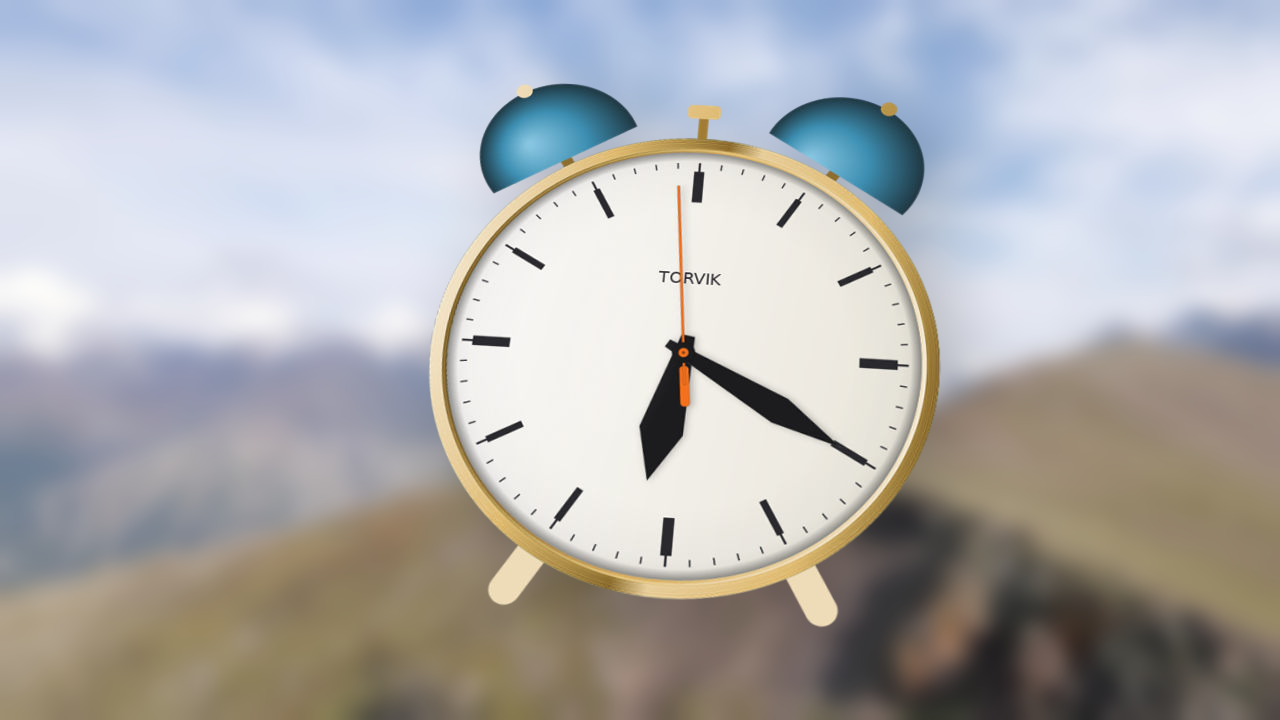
6:19:59
